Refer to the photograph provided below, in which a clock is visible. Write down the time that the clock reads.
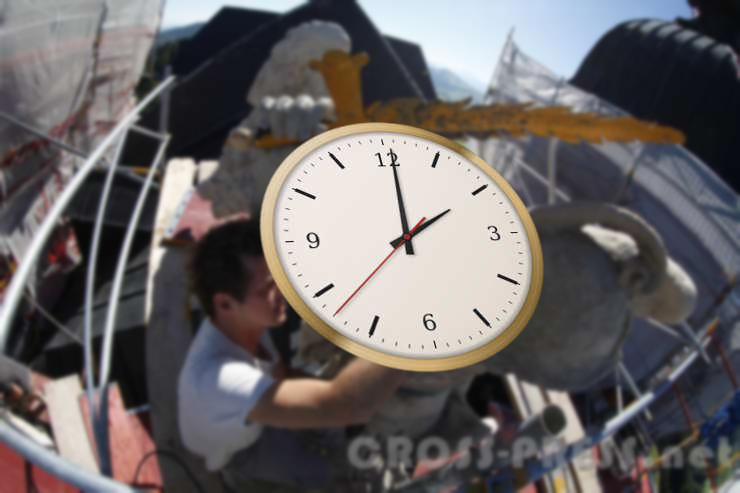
2:00:38
